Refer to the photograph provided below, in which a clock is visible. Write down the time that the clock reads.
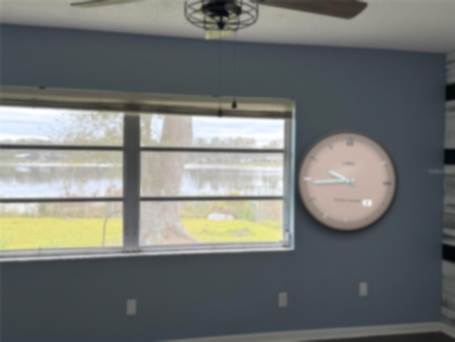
9:44
